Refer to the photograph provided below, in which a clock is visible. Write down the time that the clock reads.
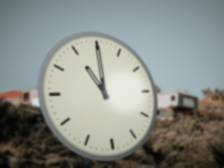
11:00
